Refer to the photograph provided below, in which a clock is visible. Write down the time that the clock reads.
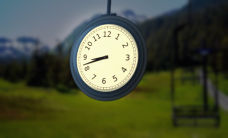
8:42
